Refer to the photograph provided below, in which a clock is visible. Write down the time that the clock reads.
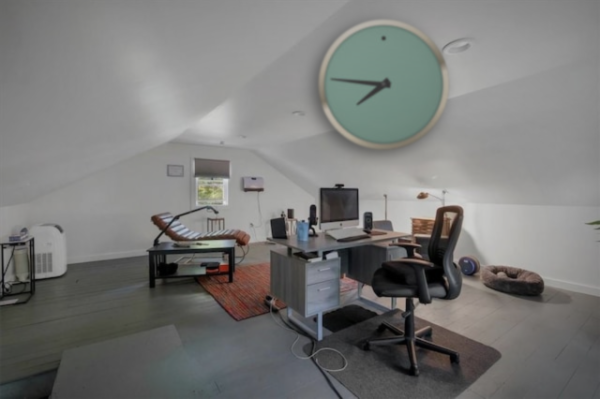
7:46
